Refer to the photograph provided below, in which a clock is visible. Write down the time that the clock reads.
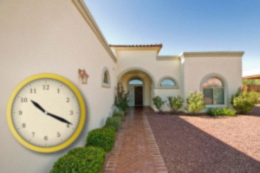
10:19
